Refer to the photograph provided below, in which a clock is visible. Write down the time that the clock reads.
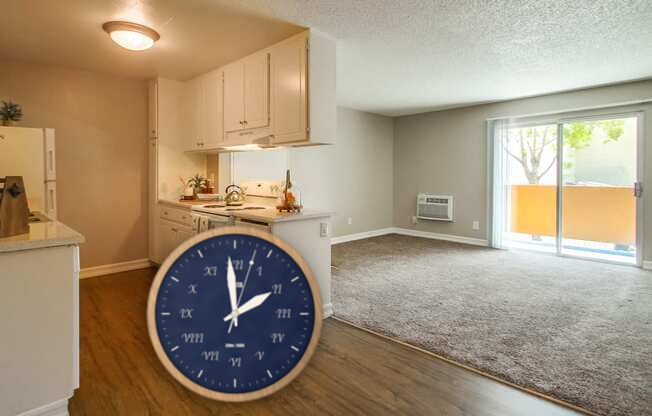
1:59:03
